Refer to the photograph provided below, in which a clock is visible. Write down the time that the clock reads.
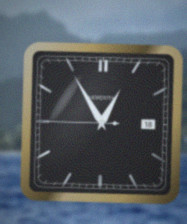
12:54:45
